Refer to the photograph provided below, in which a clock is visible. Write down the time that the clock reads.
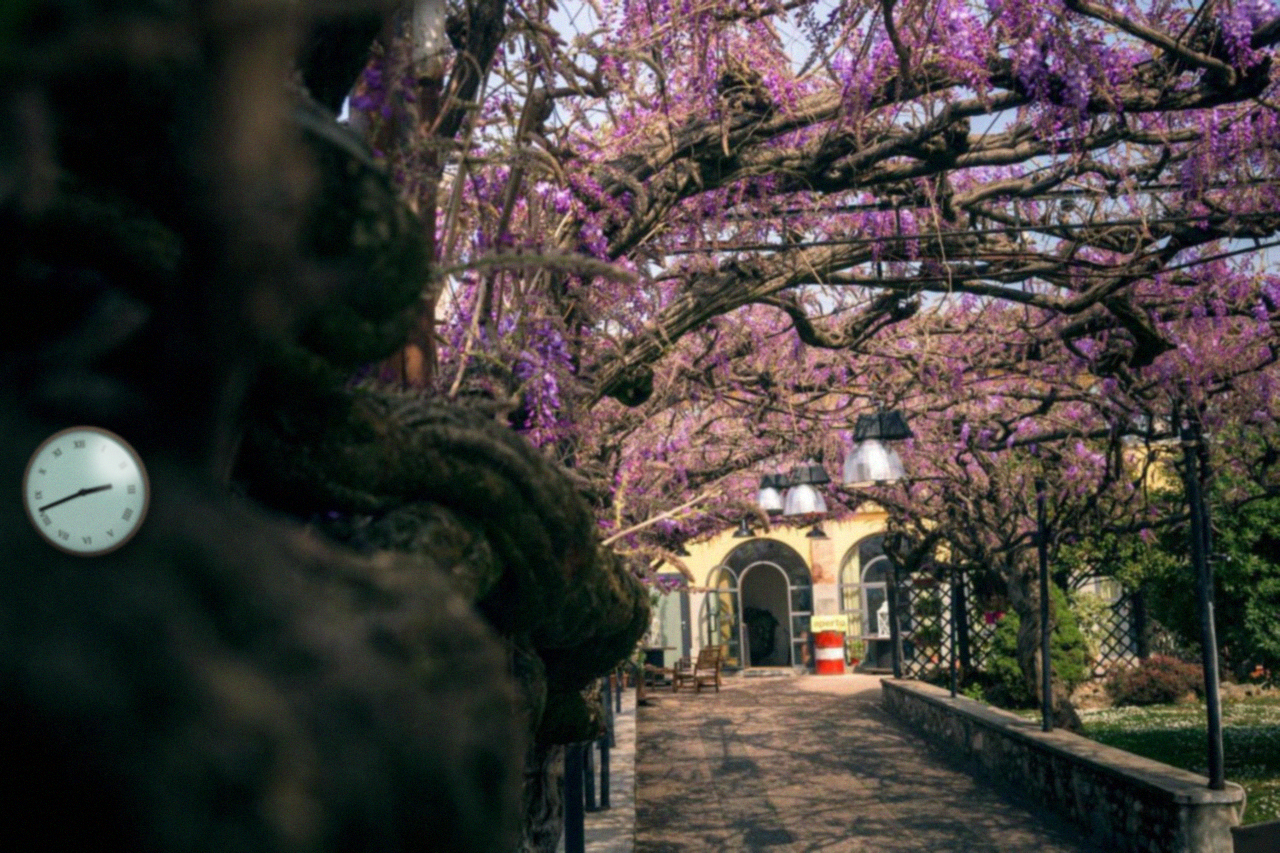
2:42
